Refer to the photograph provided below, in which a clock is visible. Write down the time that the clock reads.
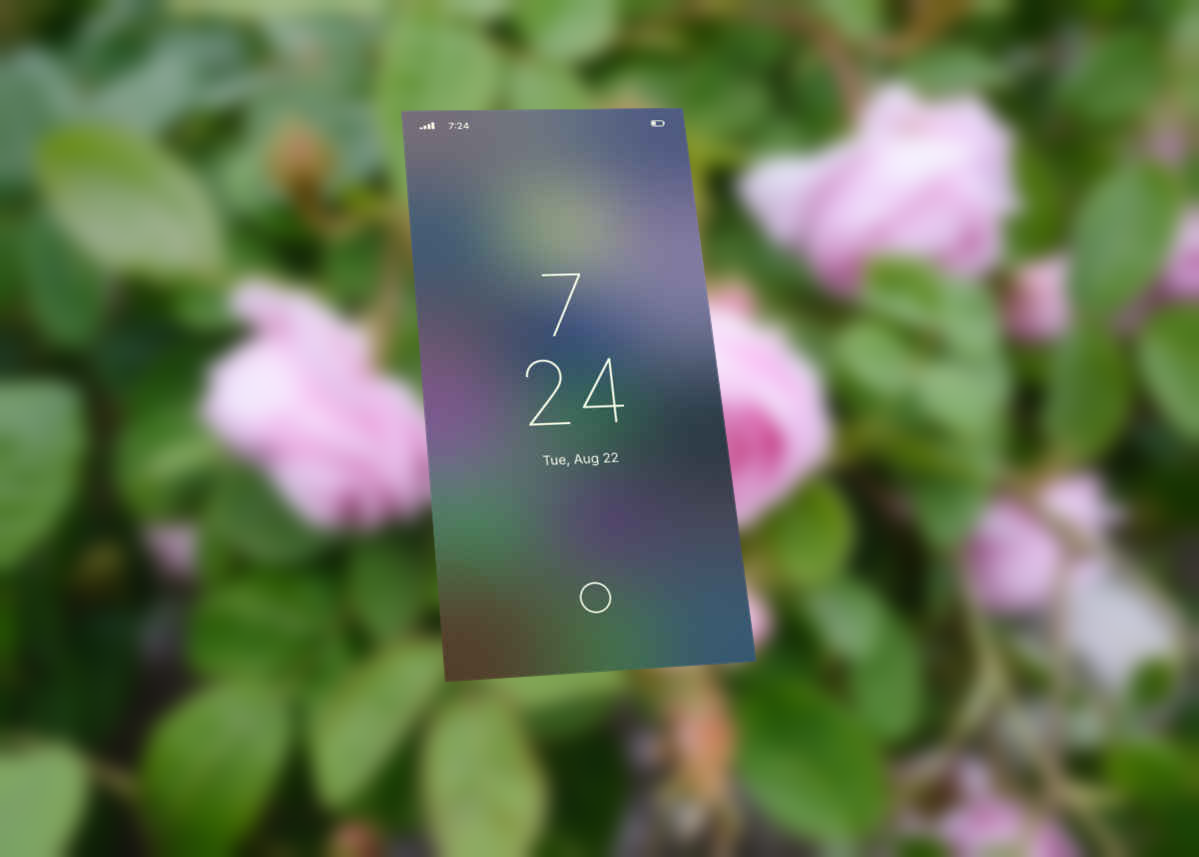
7:24
